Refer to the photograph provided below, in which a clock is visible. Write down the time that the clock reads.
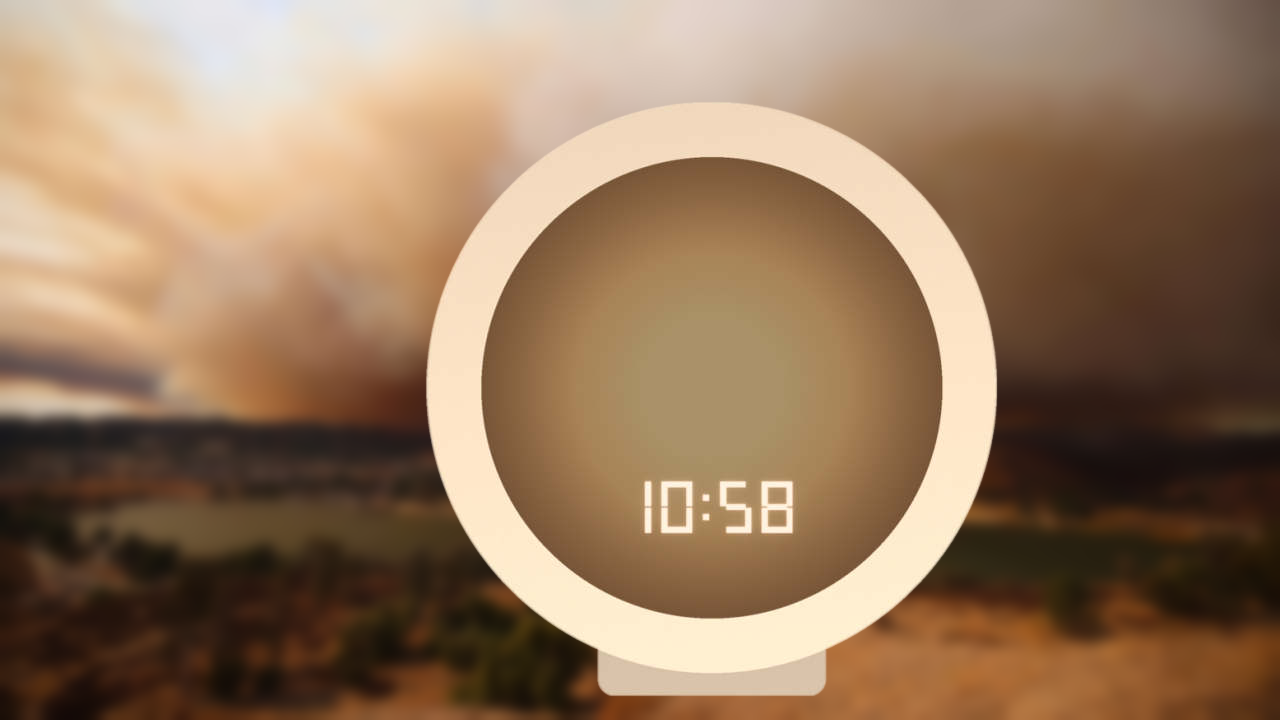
10:58
